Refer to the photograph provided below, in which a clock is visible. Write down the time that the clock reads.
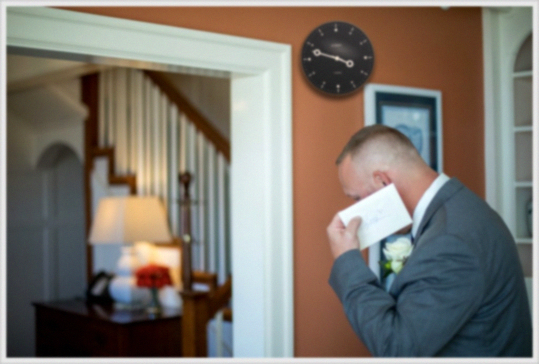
3:48
